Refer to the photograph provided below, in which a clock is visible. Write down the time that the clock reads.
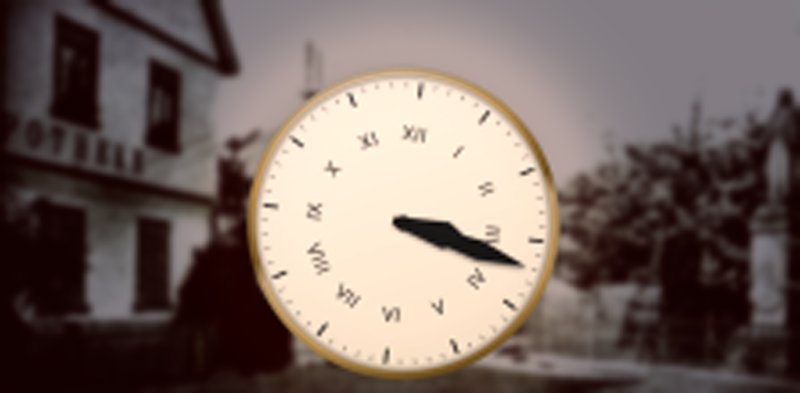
3:17
